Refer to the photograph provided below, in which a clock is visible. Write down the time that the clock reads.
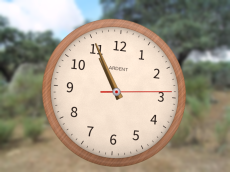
10:55:14
